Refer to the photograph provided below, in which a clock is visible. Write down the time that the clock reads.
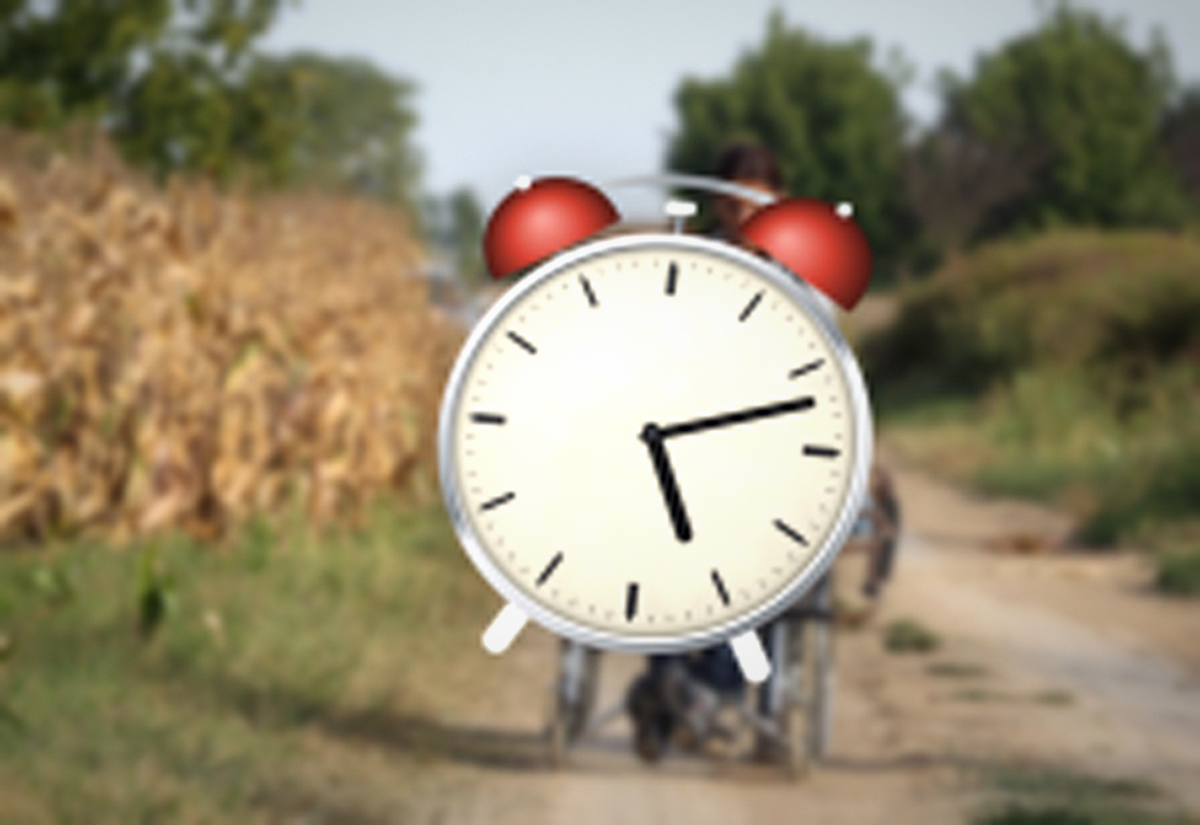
5:12
